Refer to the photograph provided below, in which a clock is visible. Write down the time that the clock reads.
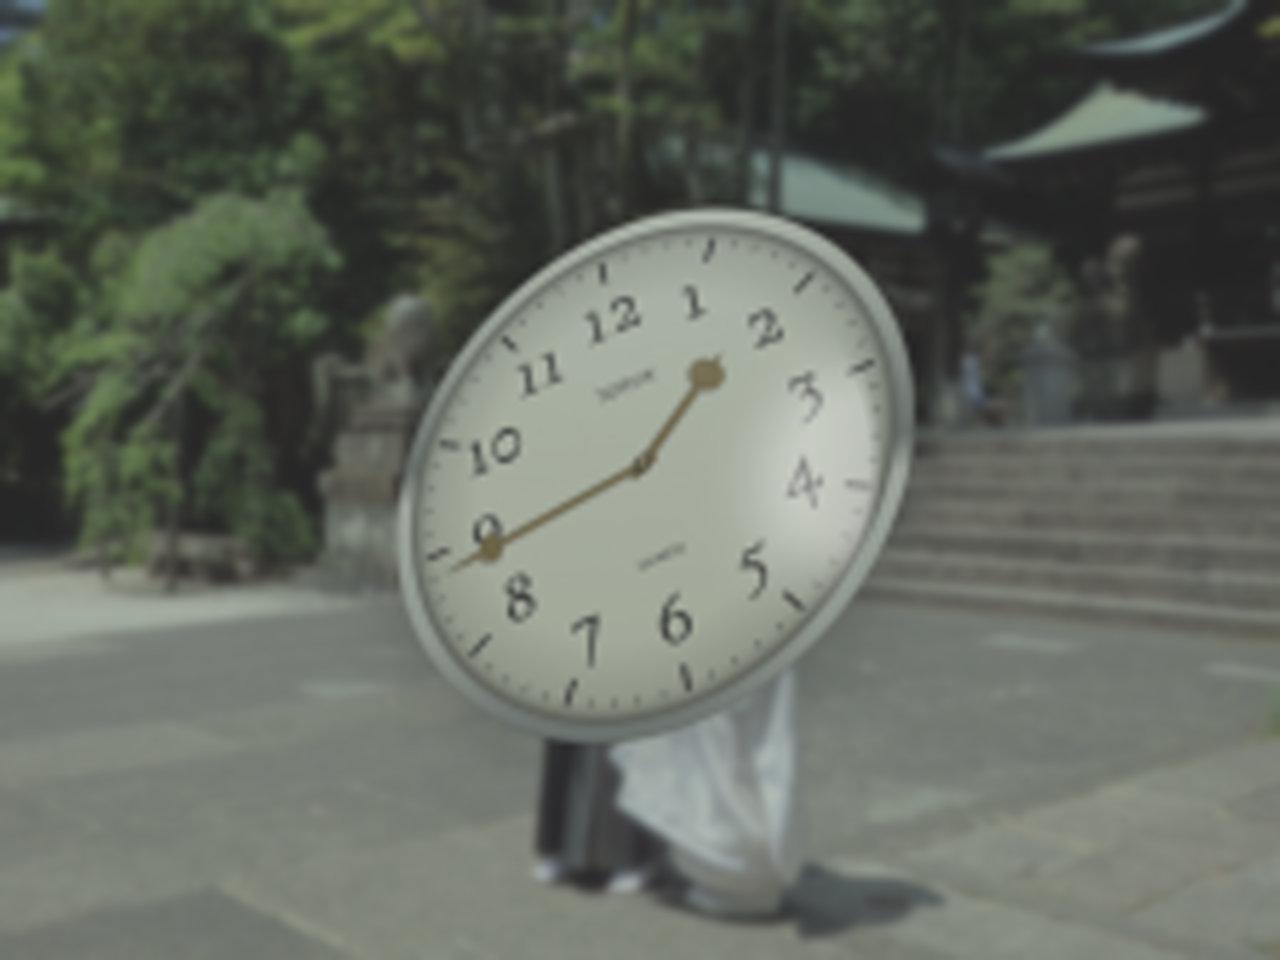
1:44
